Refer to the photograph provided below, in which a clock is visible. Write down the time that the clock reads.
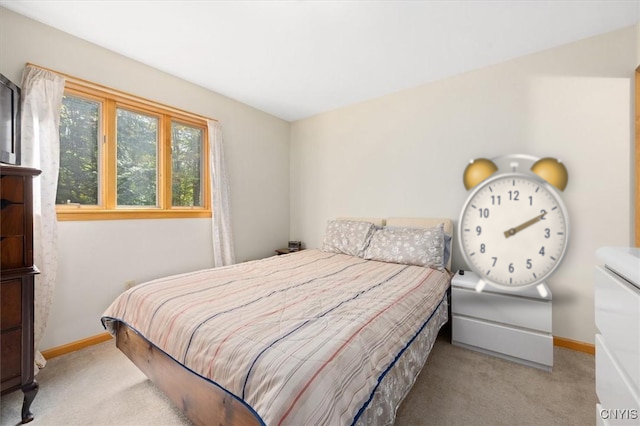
2:10
